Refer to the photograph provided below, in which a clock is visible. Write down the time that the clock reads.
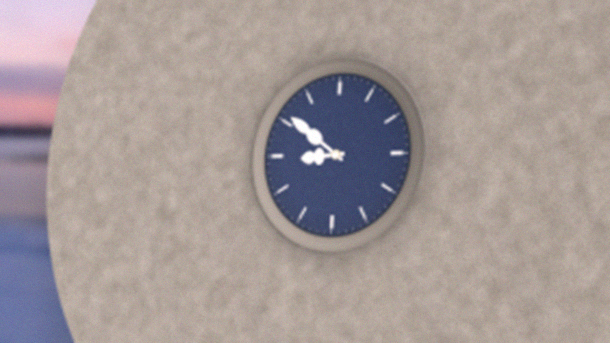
8:51
